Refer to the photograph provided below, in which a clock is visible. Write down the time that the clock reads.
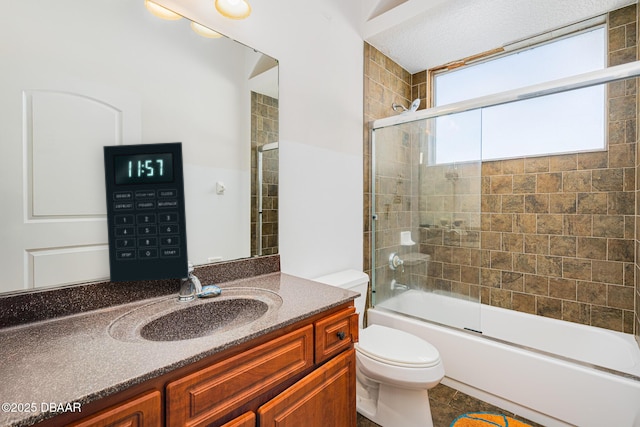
11:57
